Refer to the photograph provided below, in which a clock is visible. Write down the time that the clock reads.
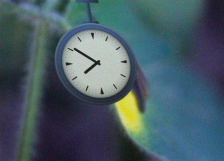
7:51
